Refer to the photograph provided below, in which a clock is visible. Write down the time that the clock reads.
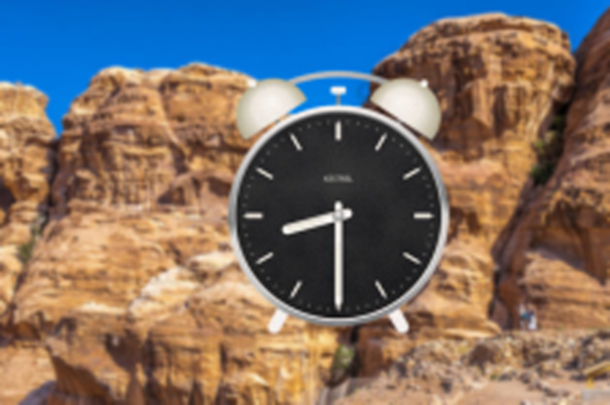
8:30
